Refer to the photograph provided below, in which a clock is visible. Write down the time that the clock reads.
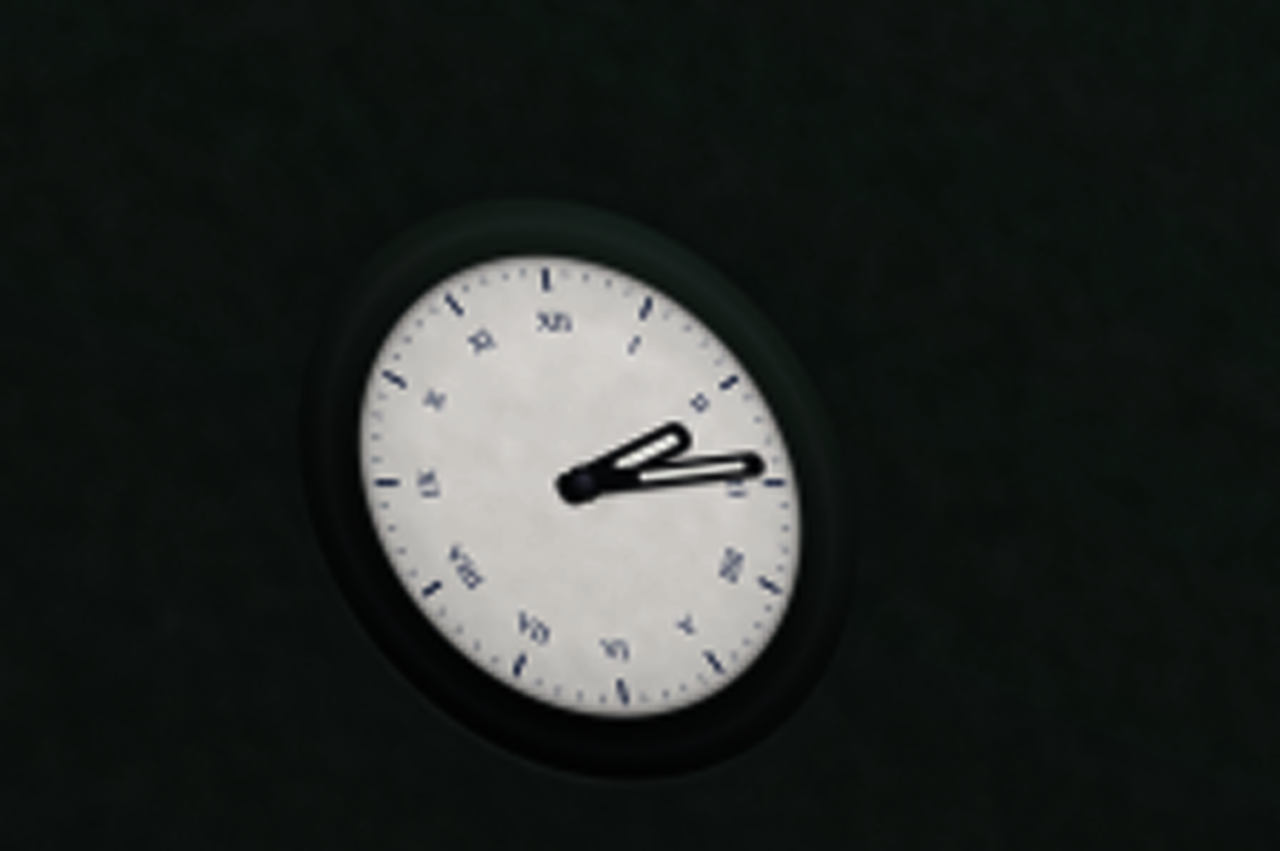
2:14
